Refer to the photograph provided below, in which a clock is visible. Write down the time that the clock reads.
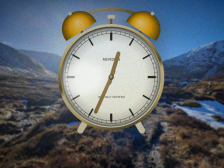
12:34
